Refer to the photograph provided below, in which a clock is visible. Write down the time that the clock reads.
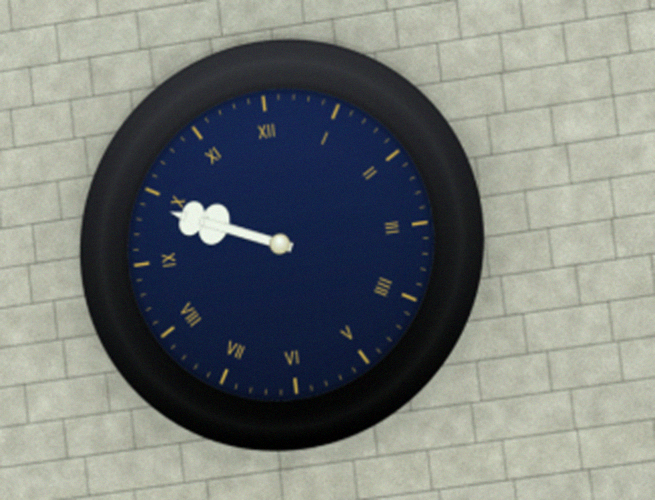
9:49
